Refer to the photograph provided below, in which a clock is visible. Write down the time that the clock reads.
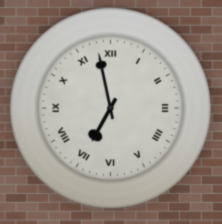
6:58
